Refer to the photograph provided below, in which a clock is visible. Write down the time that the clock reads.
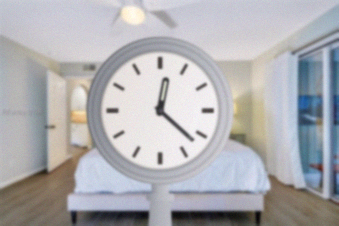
12:22
